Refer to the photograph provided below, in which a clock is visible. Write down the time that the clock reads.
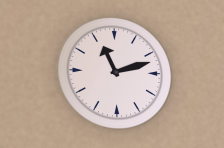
11:12
